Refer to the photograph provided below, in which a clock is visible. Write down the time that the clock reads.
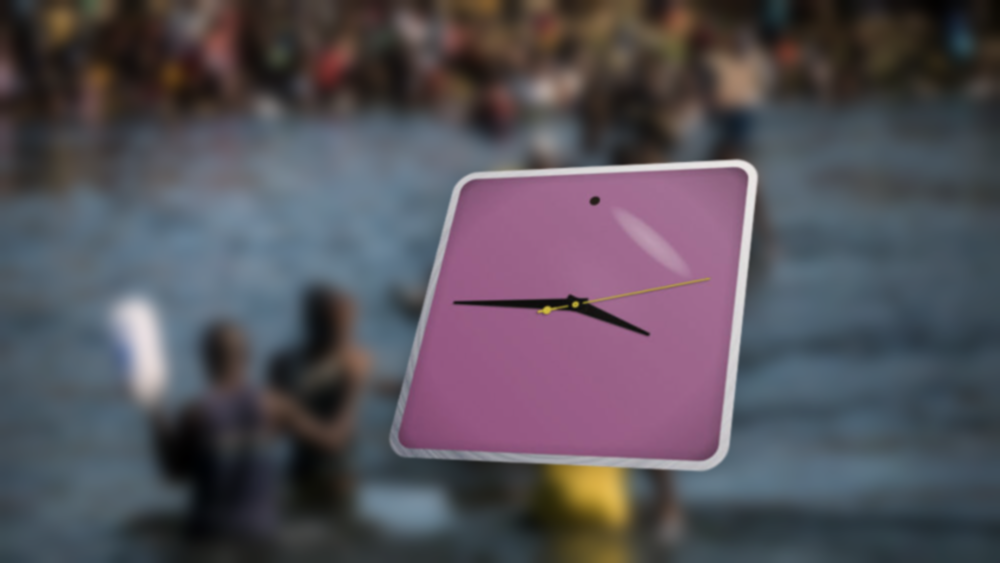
3:45:13
